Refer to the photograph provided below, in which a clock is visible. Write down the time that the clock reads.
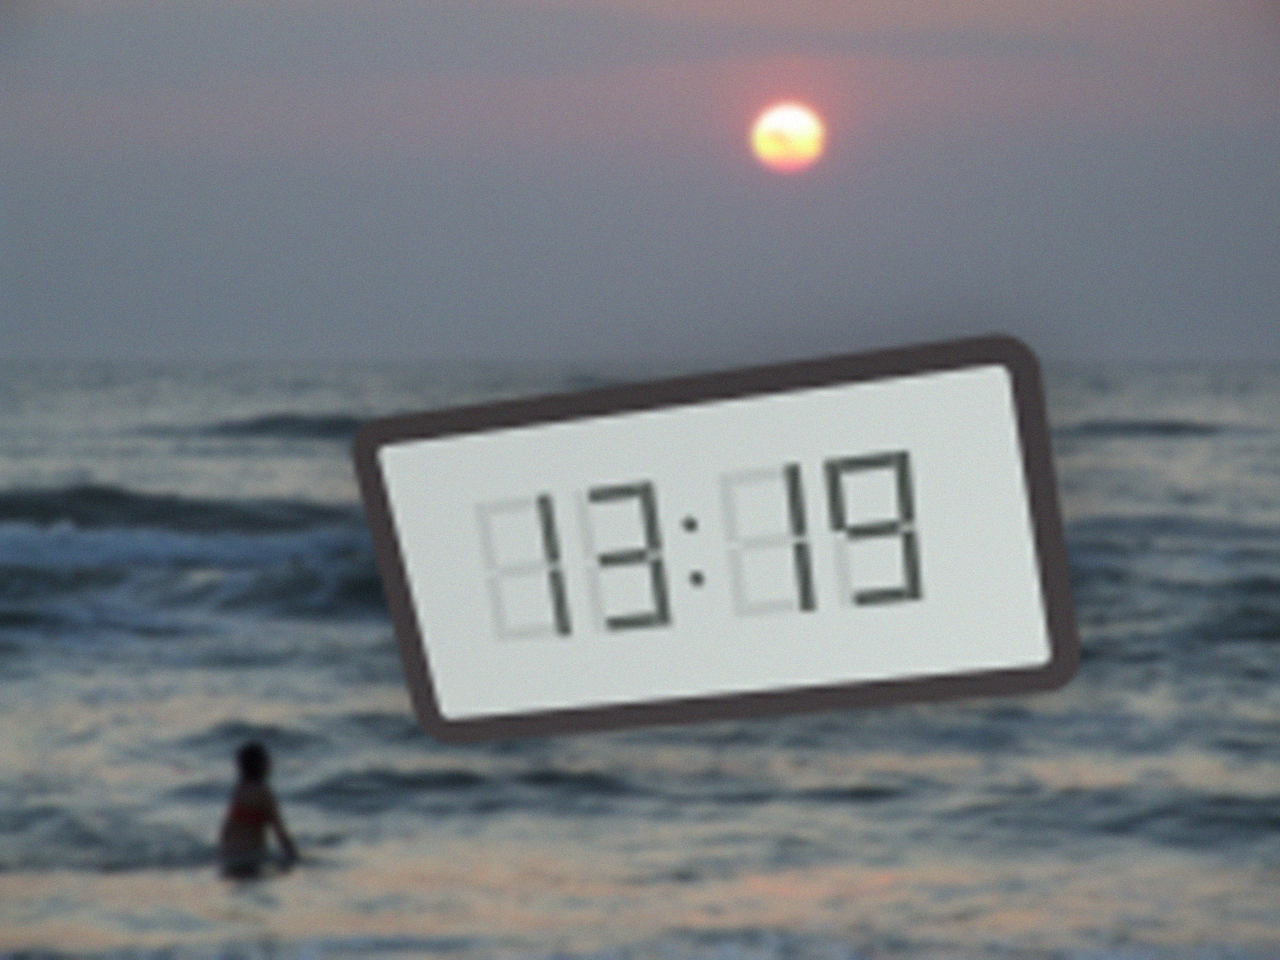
13:19
